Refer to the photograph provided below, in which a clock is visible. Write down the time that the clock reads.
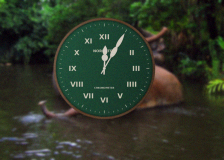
12:05
